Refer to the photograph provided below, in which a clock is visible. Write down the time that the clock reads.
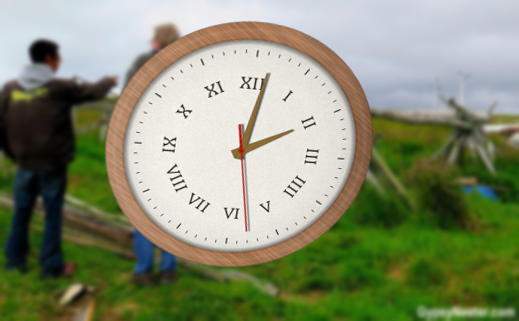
2:01:28
